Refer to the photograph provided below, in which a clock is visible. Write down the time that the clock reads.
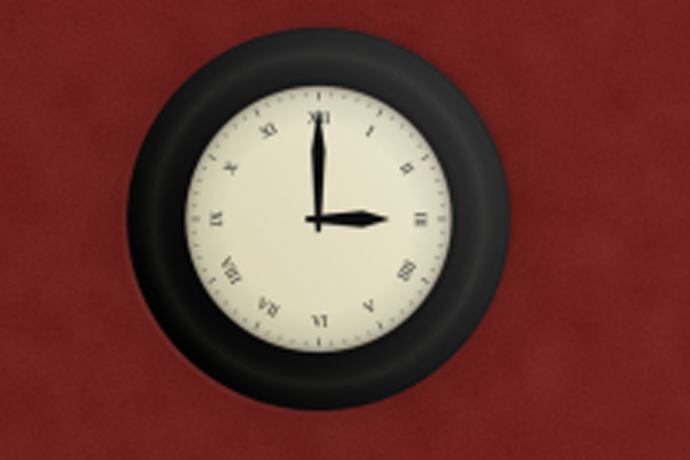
3:00
